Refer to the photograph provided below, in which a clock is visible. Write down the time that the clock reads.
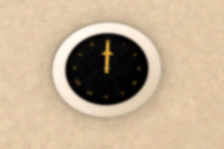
12:00
